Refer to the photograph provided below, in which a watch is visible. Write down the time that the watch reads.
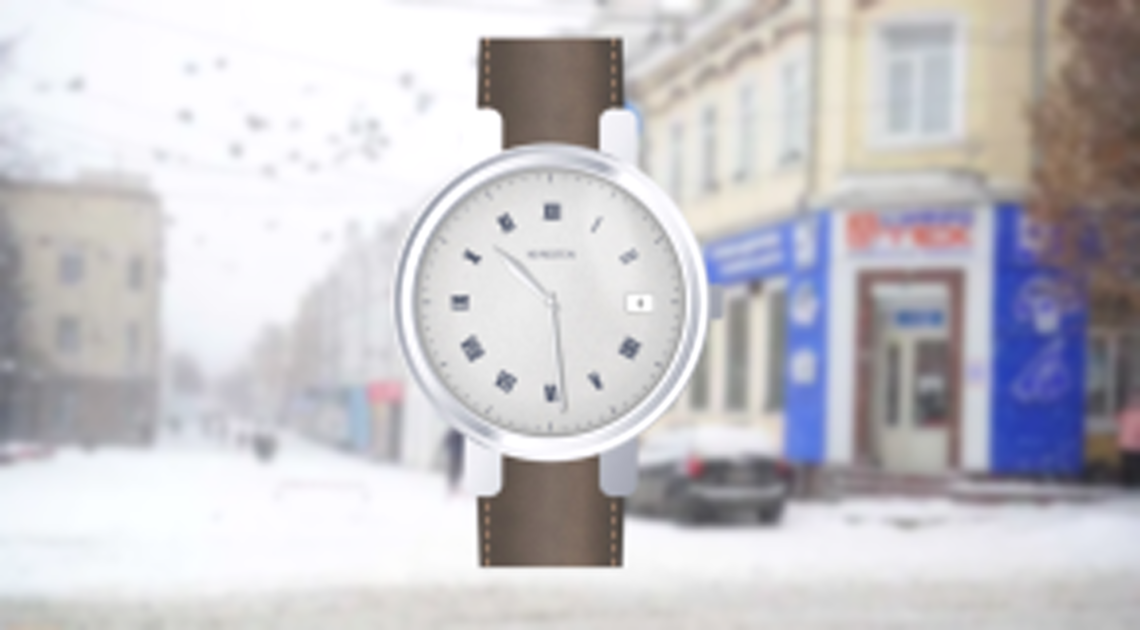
10:29
